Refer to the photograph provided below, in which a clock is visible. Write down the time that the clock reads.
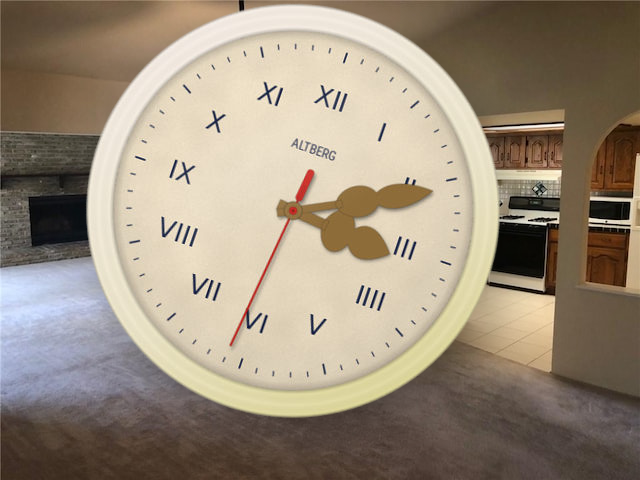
3:10:31
